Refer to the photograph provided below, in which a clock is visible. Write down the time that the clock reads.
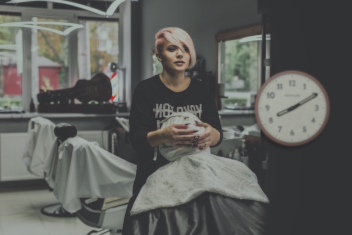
8:10
